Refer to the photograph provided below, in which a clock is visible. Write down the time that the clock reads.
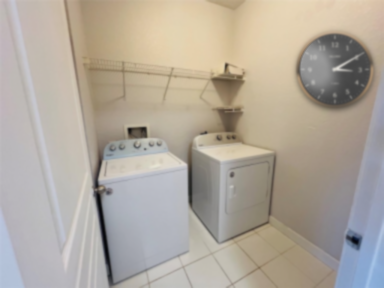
3:10
